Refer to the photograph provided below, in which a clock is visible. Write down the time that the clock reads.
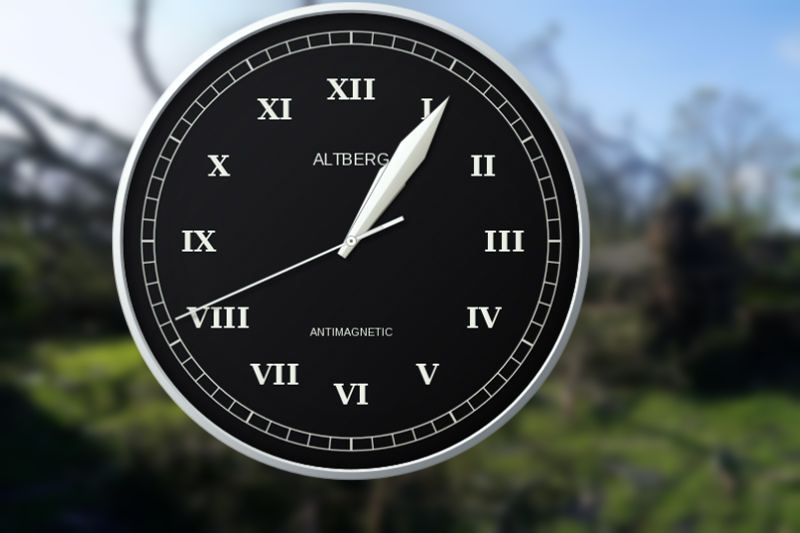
1:05:41
